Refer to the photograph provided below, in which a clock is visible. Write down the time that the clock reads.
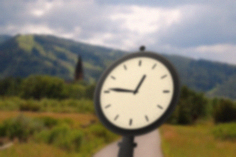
12:46
